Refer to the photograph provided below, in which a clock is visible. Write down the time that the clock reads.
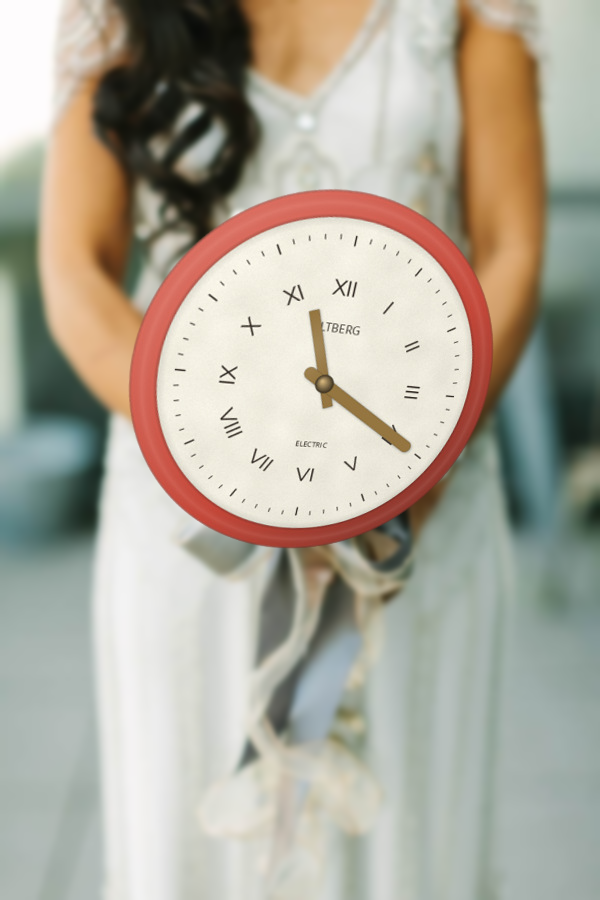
11:20
